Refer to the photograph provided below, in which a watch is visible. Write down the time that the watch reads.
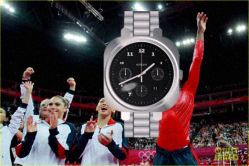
1:41
